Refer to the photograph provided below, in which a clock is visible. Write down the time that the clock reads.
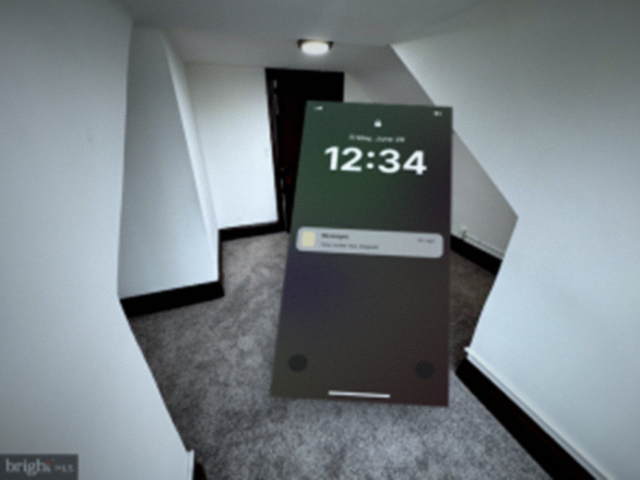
12:34
